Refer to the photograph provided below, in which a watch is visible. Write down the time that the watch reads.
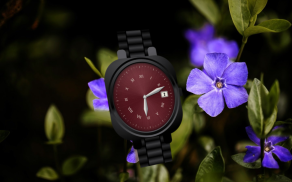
6:12
